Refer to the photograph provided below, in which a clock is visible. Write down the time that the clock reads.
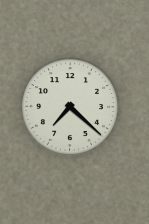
7:22
